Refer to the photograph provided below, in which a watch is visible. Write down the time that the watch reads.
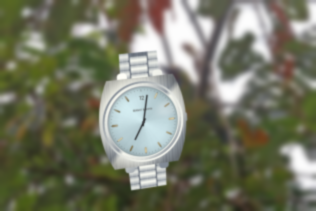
7:02
